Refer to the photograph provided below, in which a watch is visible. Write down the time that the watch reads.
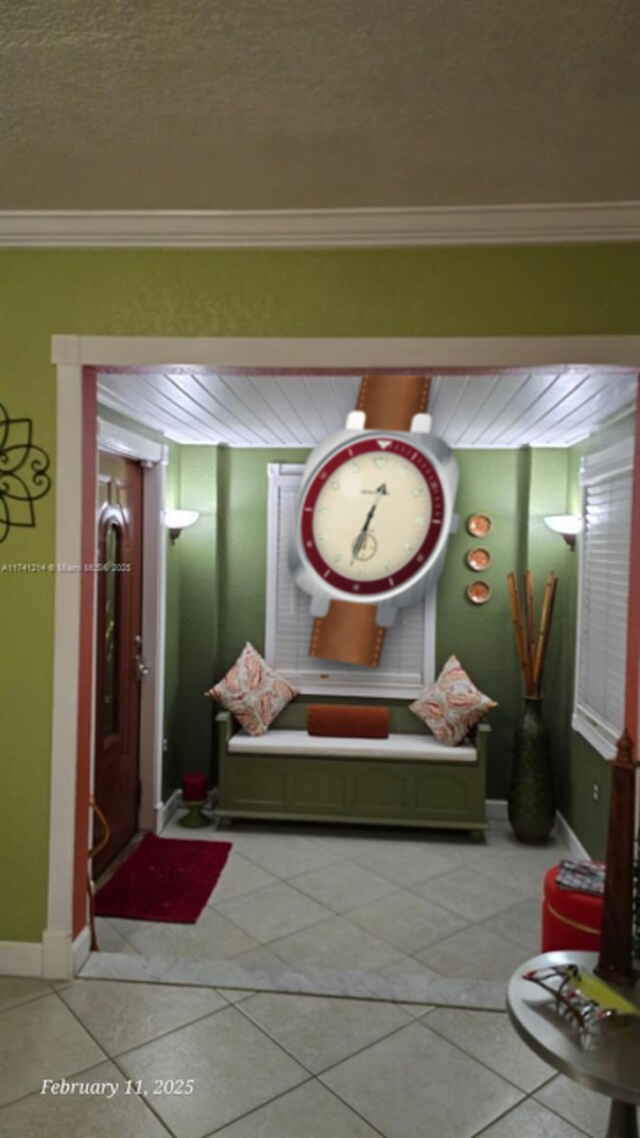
12:32
